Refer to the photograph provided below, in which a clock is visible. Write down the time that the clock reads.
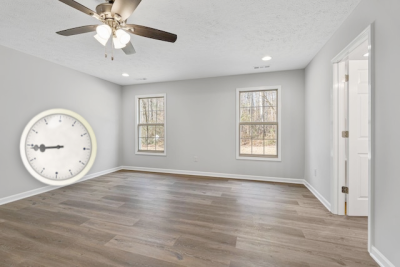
8:44
